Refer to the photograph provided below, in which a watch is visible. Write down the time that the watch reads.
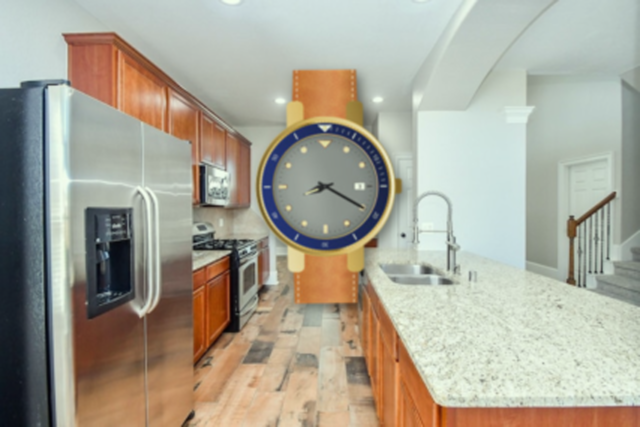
8:20
